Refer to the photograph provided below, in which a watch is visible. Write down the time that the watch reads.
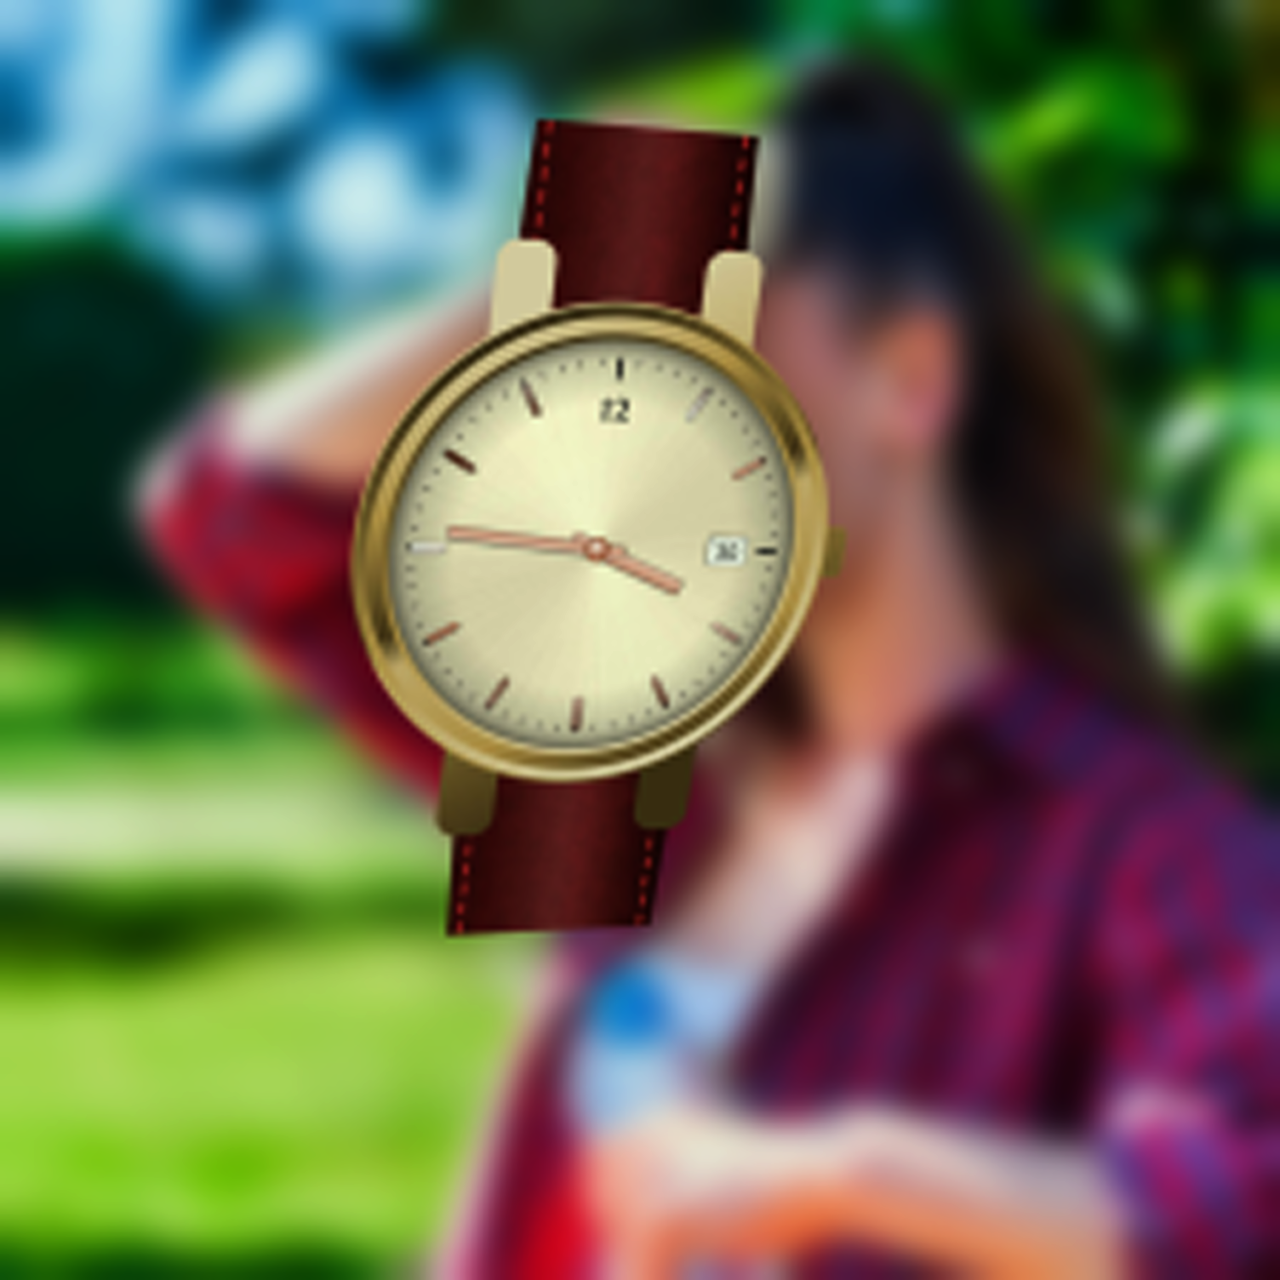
3:46
